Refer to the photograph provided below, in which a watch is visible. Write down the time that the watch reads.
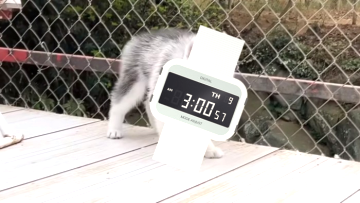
3:00:57
